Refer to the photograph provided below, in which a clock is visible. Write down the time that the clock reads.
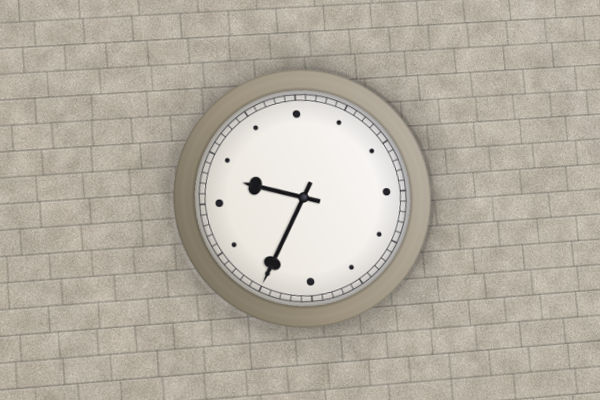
9:35
